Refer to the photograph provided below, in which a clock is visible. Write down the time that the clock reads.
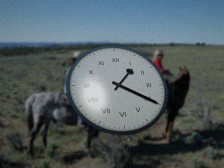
1:20
